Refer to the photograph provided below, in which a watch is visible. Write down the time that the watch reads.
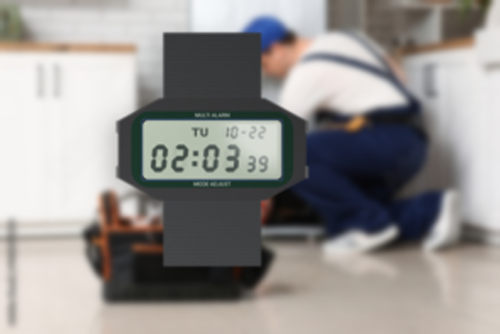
2:03:39
